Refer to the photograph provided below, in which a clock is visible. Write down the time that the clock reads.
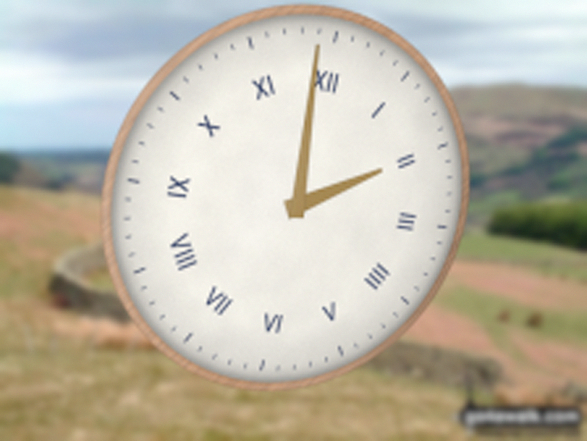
1:59
